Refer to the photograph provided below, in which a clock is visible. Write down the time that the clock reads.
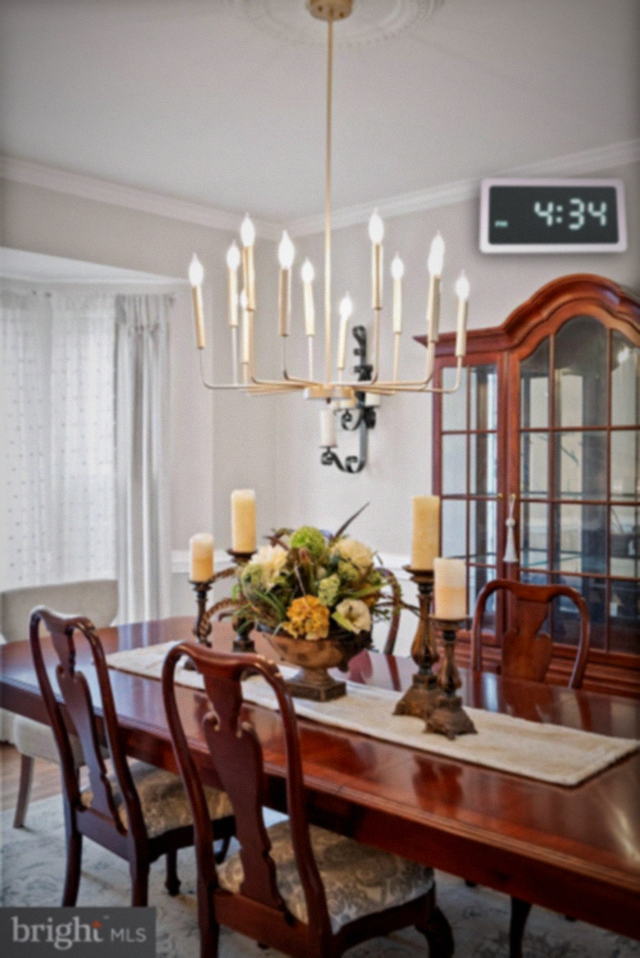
4:34
